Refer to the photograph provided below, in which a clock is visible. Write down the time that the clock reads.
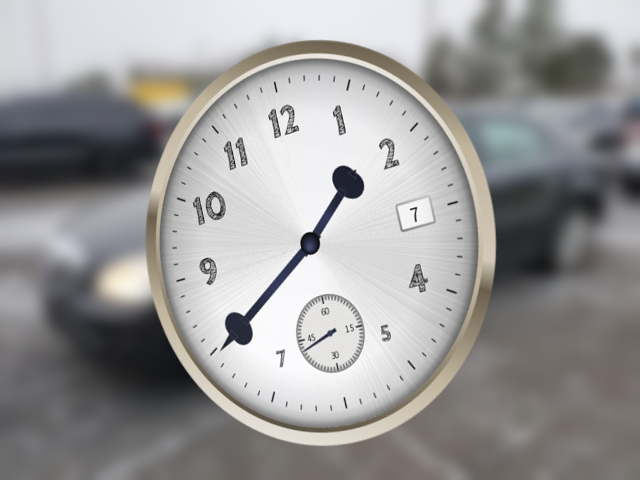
1:39:42
